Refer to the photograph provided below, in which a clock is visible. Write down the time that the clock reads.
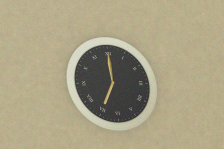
7:00
